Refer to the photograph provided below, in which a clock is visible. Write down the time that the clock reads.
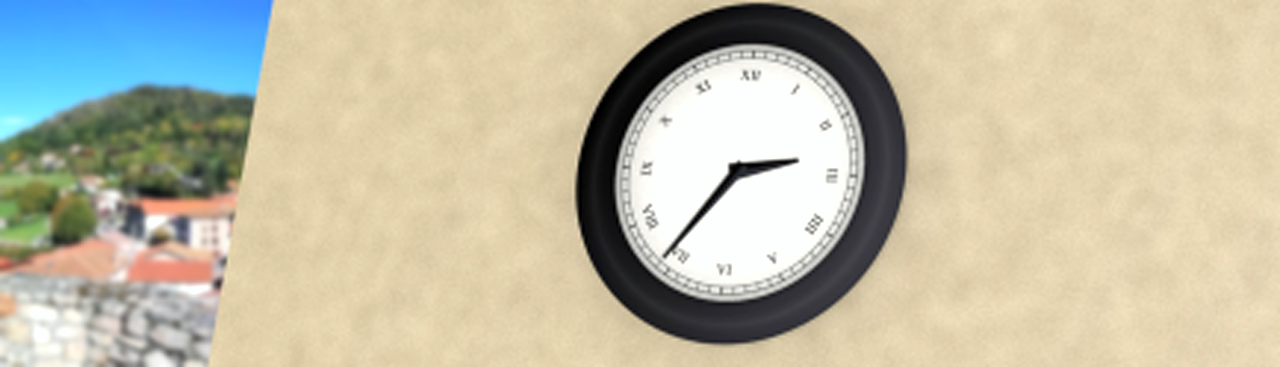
2:36
